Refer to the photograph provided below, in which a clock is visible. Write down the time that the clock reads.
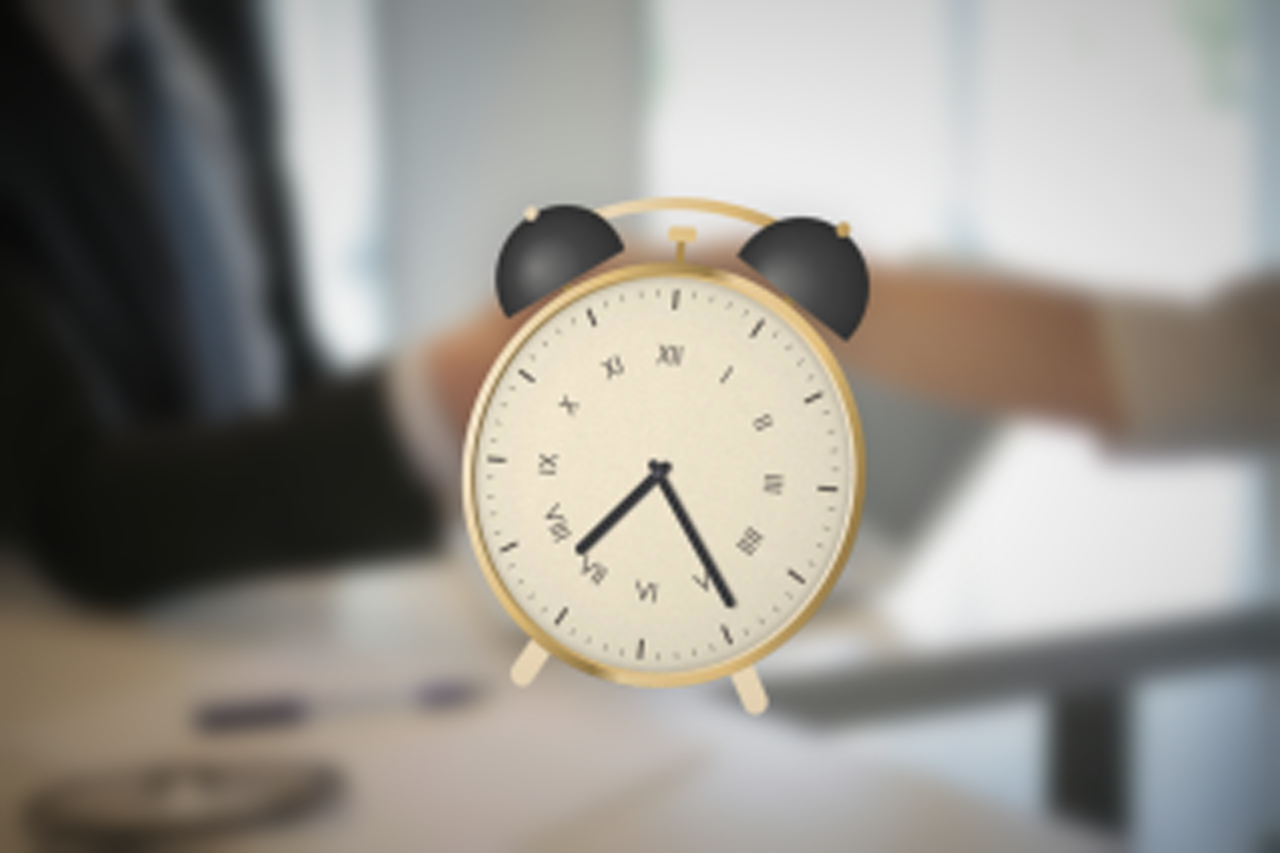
7:24
